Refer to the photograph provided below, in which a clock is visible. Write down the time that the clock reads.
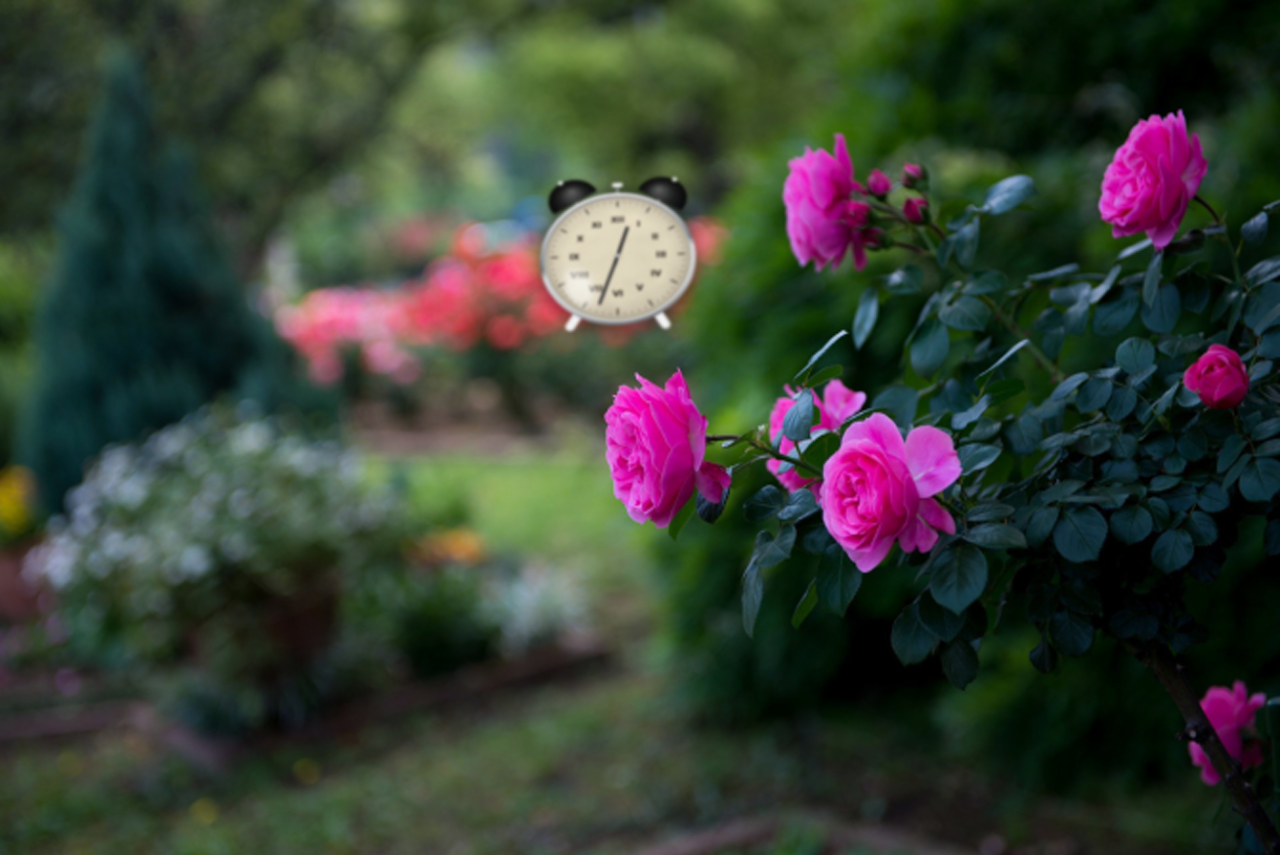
12:33
